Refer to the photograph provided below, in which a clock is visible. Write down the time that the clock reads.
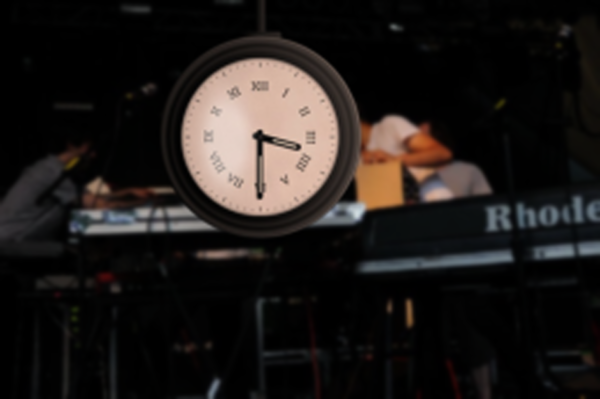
3:30
